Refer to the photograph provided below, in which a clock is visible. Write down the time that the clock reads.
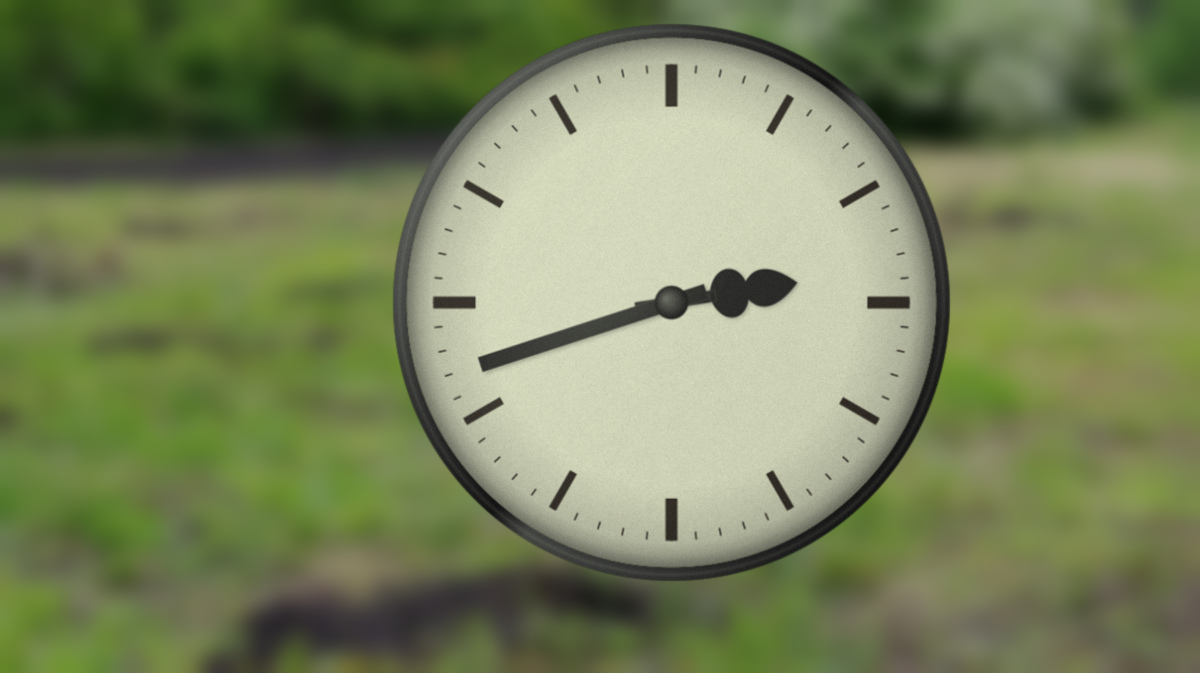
2:42
